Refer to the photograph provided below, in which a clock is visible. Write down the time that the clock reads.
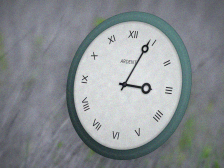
3:04
